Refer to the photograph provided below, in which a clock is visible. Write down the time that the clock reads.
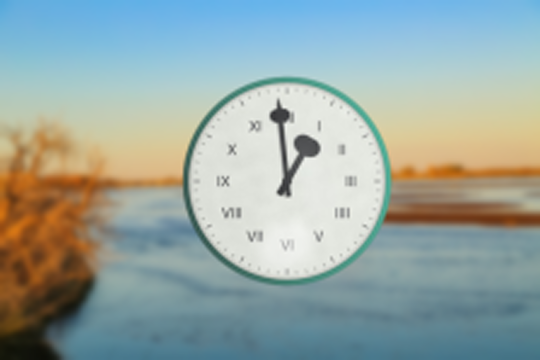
12:59
